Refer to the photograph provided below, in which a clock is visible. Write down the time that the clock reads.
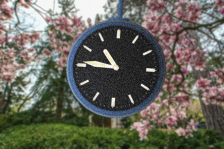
10:46
